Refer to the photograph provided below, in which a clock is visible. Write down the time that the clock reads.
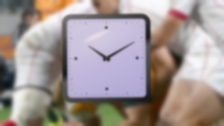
10:10
